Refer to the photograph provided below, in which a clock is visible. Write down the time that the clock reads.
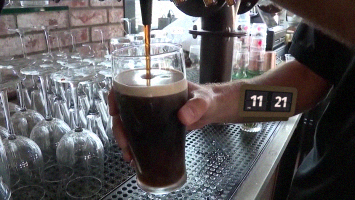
11:21
